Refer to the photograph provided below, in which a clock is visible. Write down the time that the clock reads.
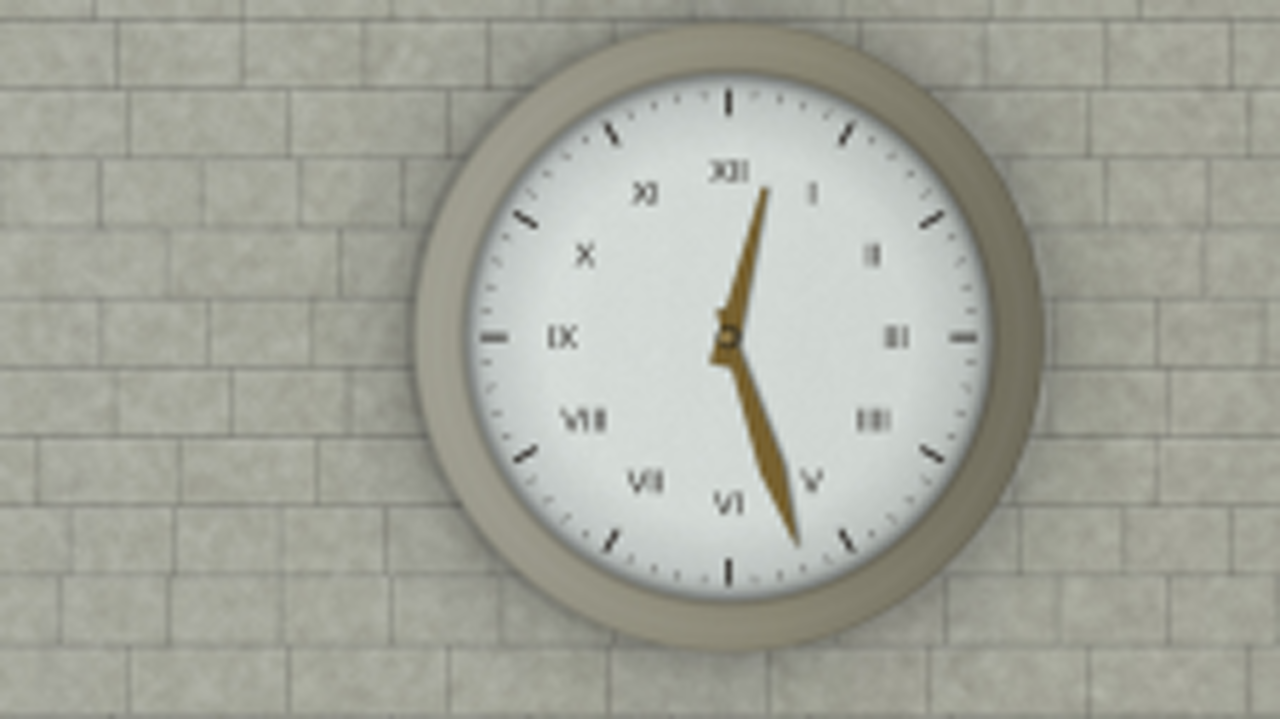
12:27
